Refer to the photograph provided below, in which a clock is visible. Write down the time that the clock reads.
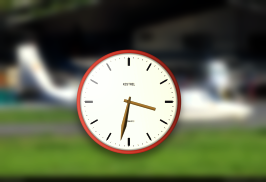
3:32
